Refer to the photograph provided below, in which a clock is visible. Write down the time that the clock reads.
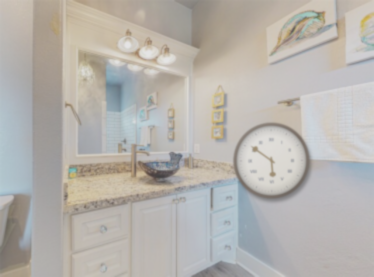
5:51
